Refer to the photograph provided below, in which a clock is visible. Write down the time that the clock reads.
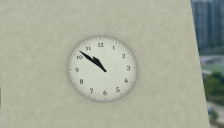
10:52
